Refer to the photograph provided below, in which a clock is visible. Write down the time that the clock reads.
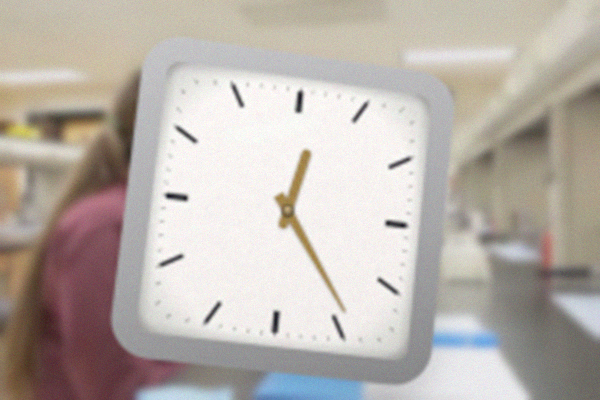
12:24
